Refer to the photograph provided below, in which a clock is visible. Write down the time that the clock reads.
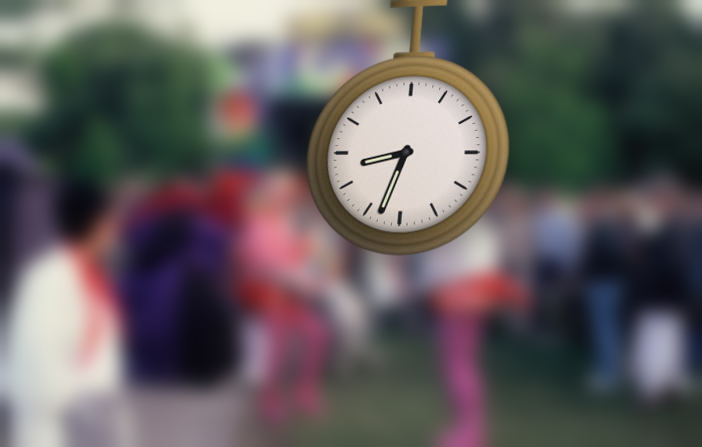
8:33
